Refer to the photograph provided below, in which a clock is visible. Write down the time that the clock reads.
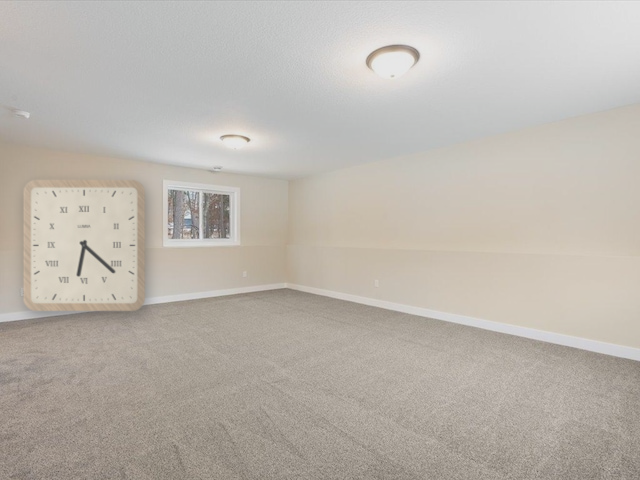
6:22
